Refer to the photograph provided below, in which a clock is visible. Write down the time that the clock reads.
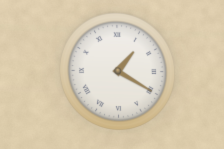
1:20
